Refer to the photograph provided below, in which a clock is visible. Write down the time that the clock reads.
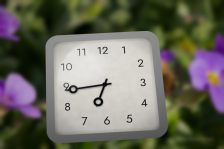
6:44
